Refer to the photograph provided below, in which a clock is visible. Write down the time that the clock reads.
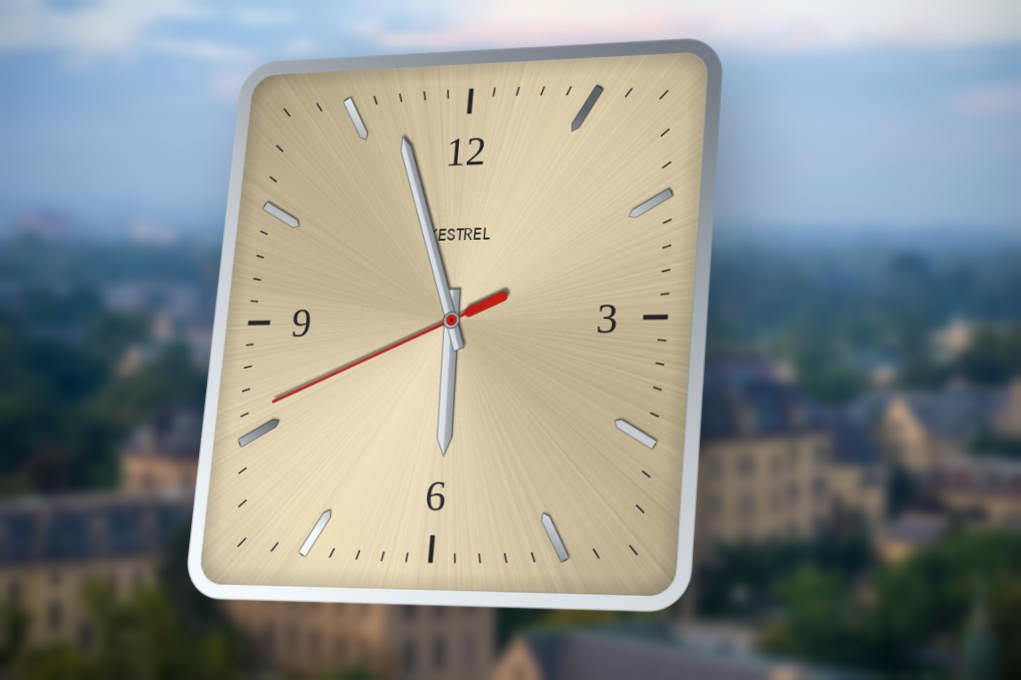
5:56:41
